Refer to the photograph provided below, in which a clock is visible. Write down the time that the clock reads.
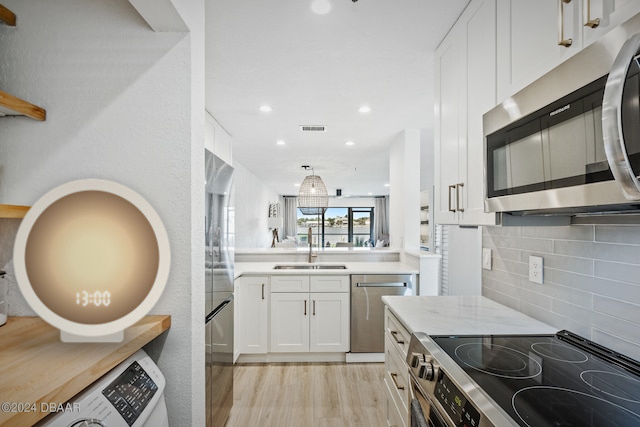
13:00
